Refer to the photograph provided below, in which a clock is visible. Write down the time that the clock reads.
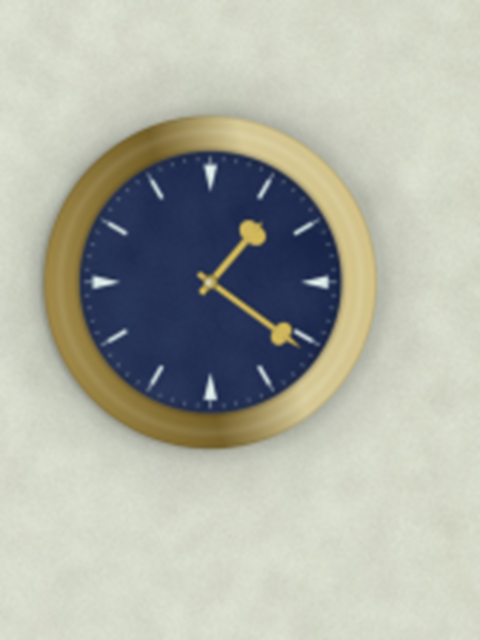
1:21
